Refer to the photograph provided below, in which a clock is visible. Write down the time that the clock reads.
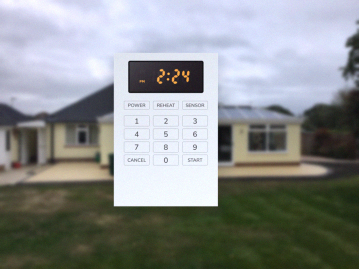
2:24
